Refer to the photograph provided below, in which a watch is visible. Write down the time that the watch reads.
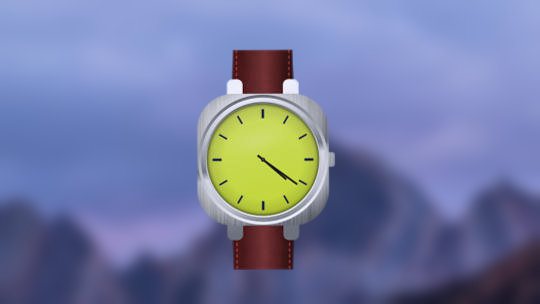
4:21
